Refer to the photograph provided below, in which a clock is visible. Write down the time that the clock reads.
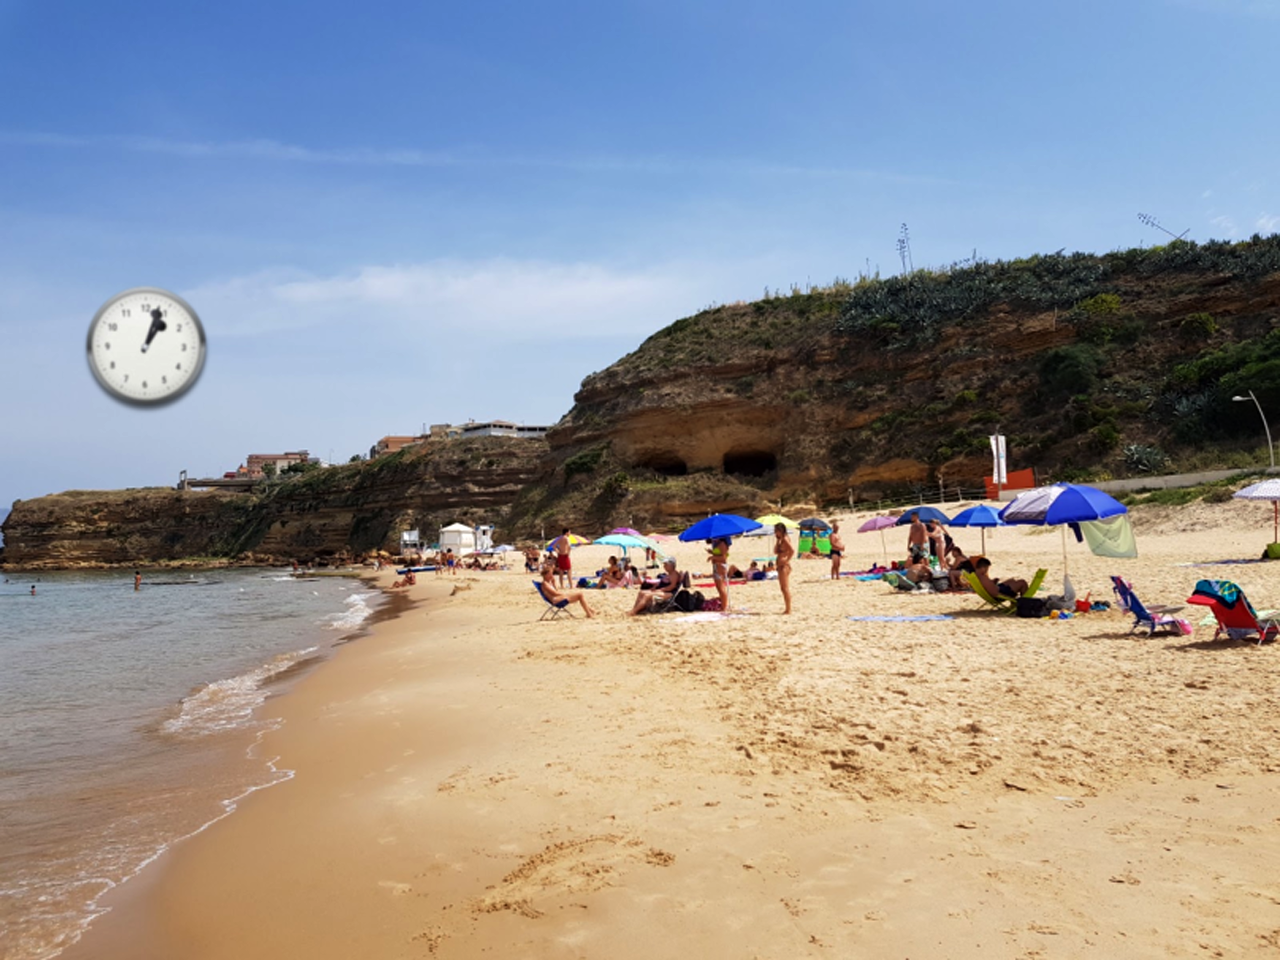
1:03
